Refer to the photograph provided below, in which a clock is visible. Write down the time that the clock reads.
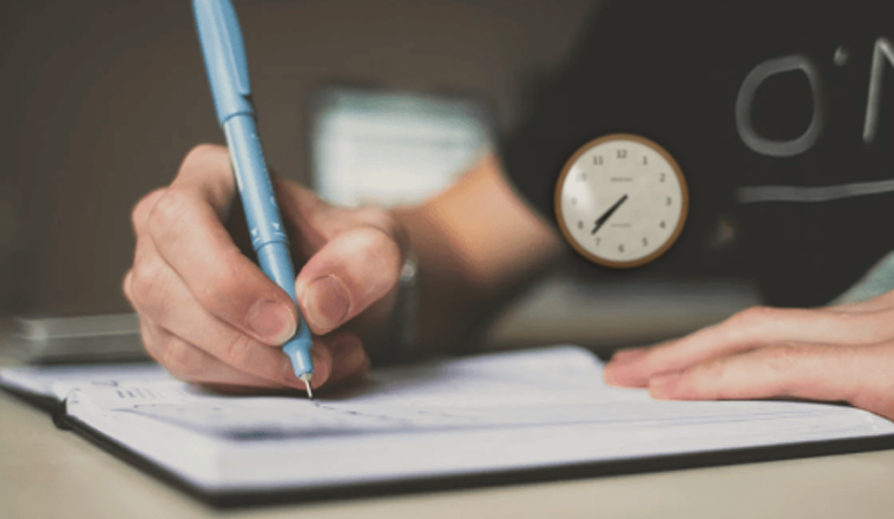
7:37
